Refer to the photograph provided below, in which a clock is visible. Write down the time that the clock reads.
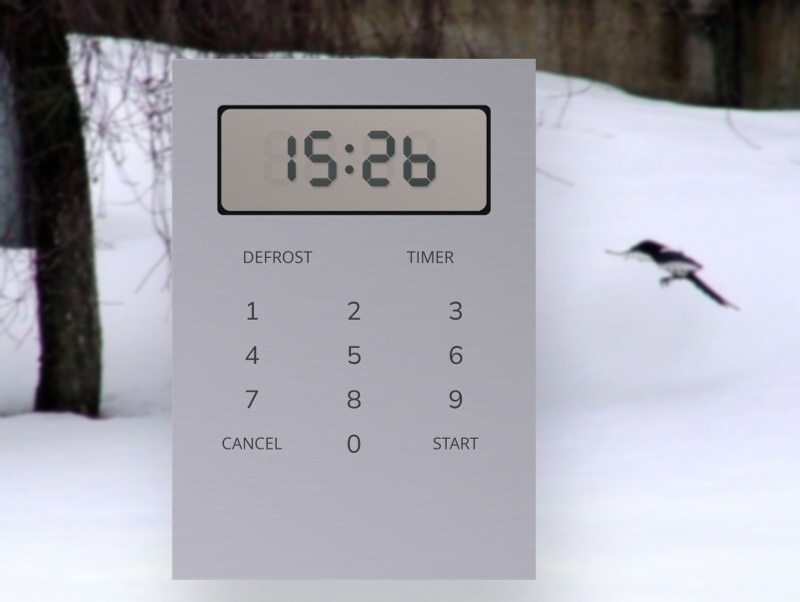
15:26
